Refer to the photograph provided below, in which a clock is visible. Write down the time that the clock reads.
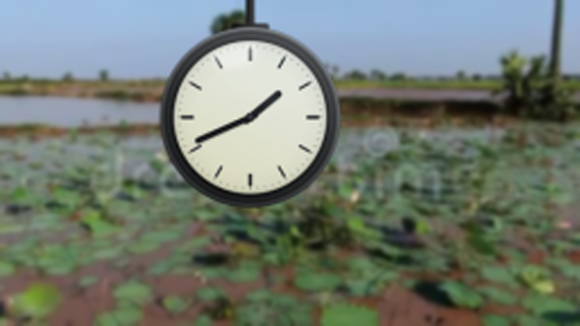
1:41
